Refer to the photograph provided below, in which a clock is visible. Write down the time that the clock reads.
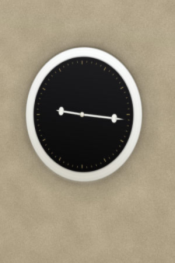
9:16
